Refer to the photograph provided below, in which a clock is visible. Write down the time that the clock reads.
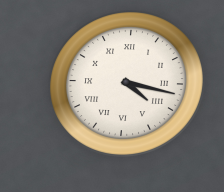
4:17
